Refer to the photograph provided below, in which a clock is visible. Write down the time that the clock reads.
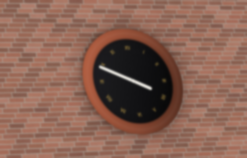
3:49
